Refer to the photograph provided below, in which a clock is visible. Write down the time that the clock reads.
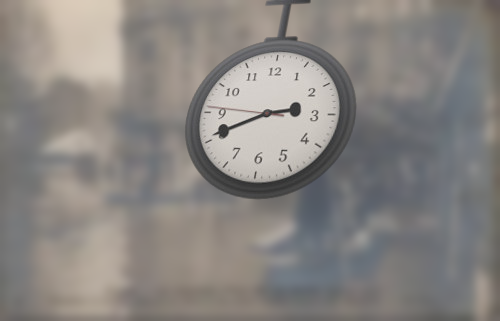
2:40:46
